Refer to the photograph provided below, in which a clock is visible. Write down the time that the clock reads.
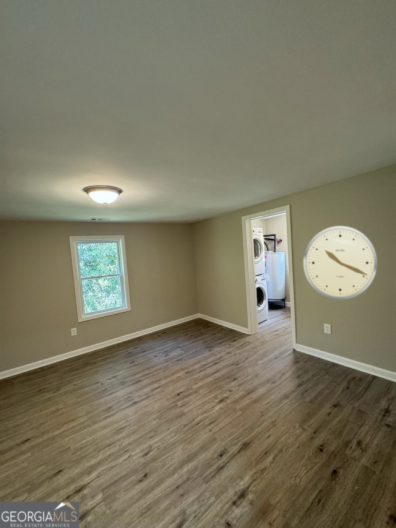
10:19
